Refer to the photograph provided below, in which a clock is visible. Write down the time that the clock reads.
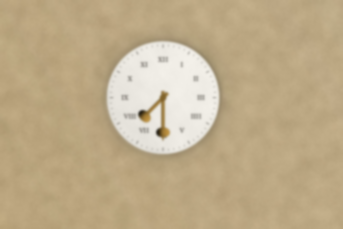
7:30
